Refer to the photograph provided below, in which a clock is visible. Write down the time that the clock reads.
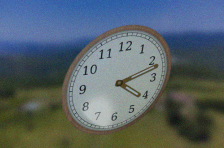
4:12
